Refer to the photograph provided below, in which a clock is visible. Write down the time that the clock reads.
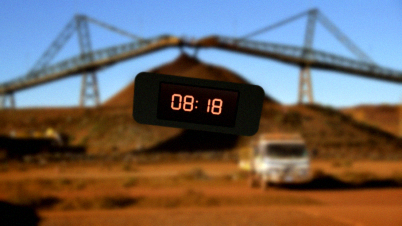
8:18
